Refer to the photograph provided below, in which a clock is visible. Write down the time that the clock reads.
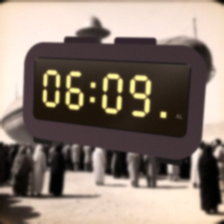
6:09
